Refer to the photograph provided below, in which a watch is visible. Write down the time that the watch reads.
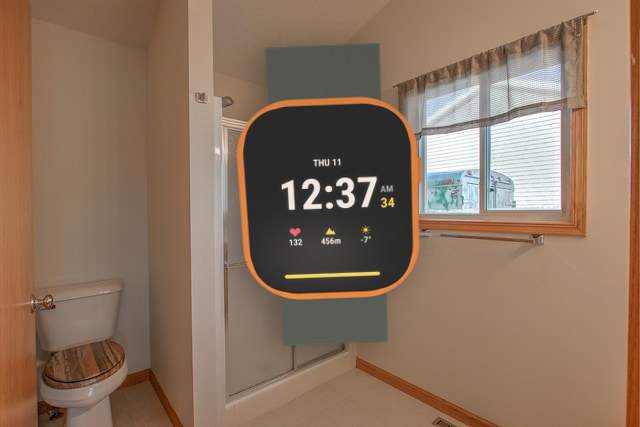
12:37:34
